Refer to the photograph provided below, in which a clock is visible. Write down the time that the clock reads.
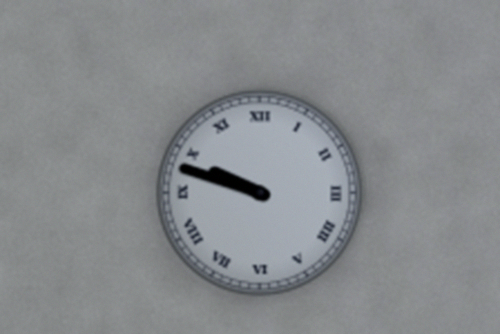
9:48
